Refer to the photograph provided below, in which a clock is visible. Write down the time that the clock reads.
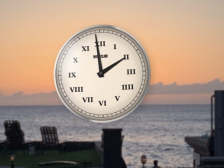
1:59
